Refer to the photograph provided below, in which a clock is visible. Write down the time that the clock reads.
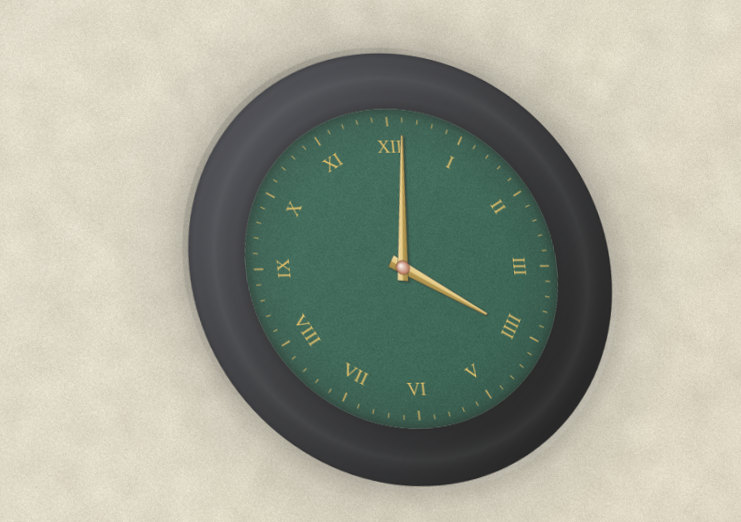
4:01
